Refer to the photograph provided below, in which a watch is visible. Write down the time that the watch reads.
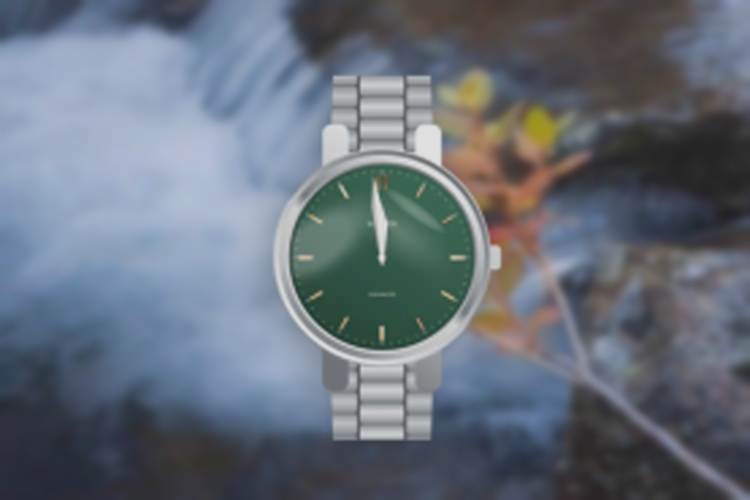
11:59
